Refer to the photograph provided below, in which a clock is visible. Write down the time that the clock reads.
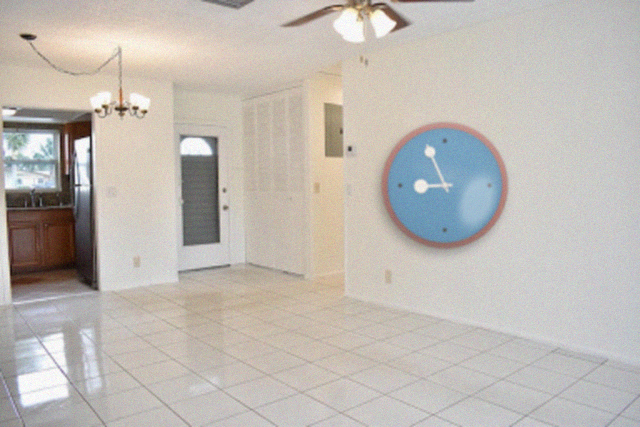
8:56
